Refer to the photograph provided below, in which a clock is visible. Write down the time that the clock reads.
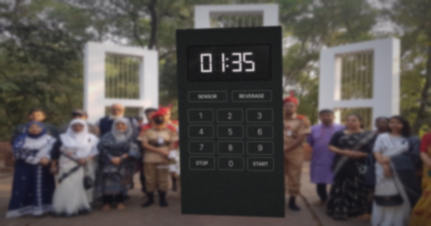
1:35
